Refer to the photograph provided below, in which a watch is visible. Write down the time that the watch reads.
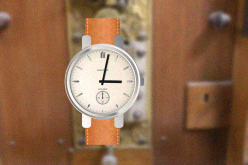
3:02
